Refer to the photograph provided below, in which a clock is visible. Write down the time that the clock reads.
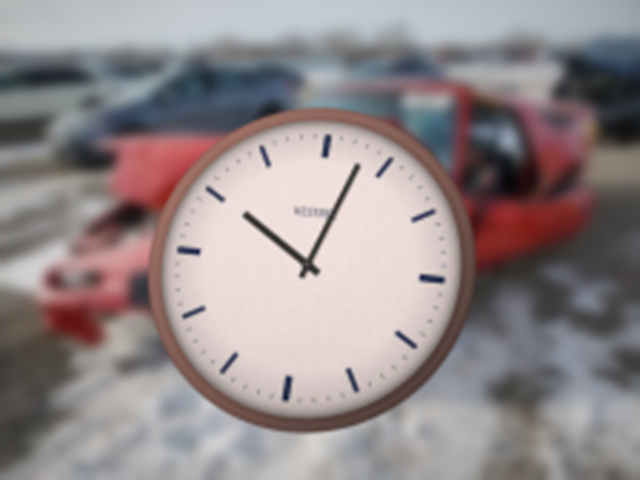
10:03
